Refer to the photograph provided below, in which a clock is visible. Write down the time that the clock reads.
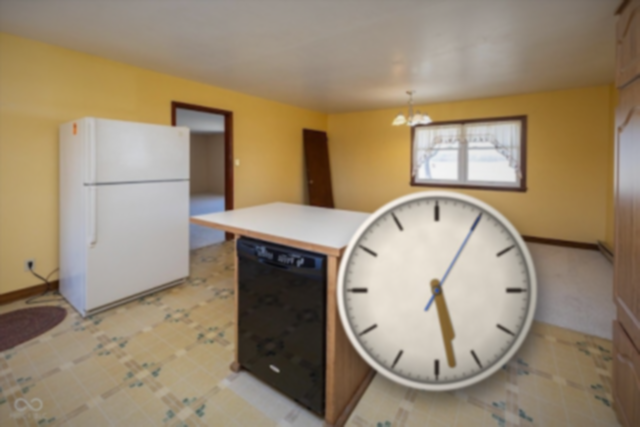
5:28:05
